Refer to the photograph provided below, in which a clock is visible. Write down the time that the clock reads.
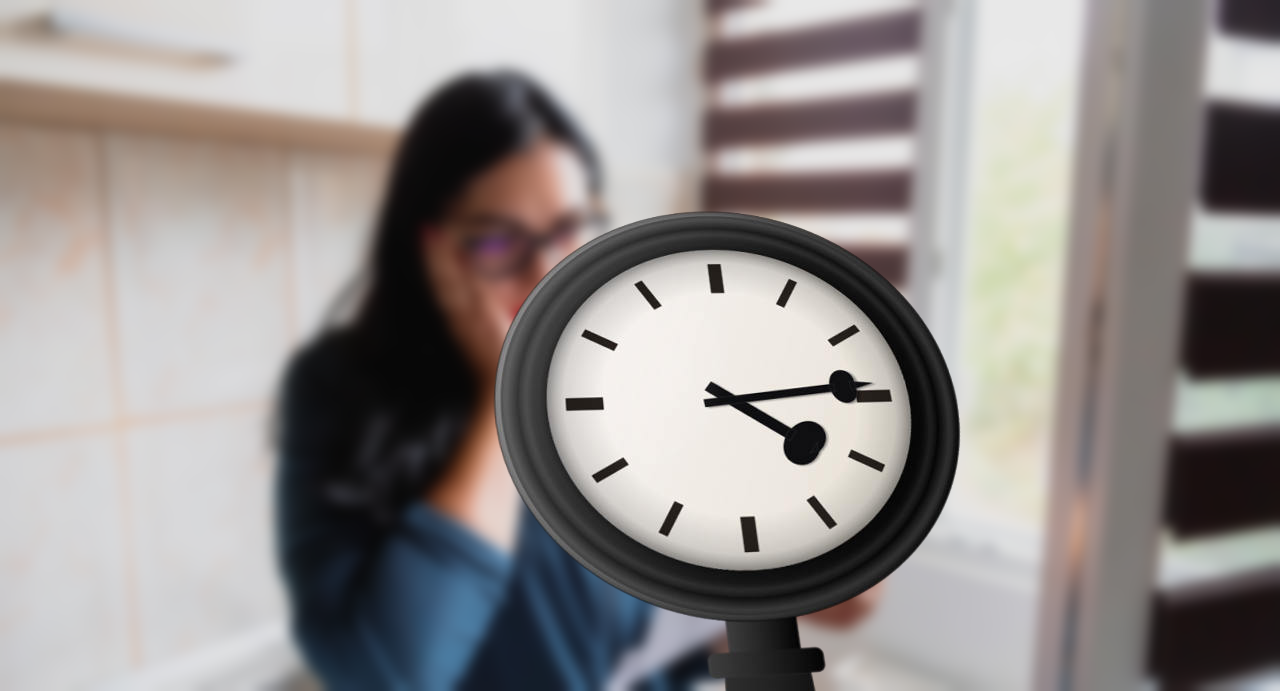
4:14
